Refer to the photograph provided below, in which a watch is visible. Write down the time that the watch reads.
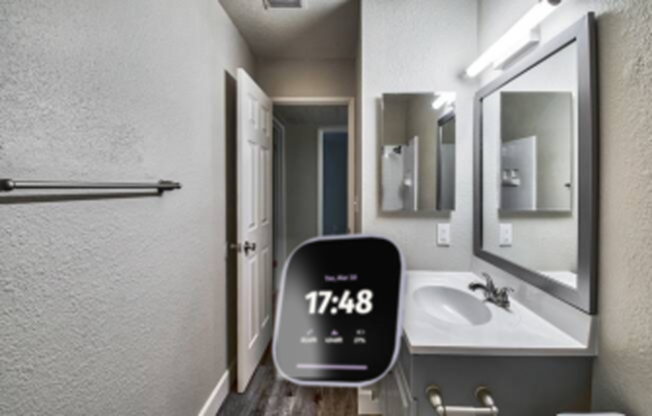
17:48
